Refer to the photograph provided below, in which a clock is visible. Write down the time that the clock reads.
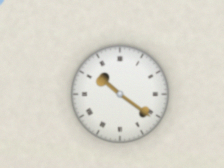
10:21
